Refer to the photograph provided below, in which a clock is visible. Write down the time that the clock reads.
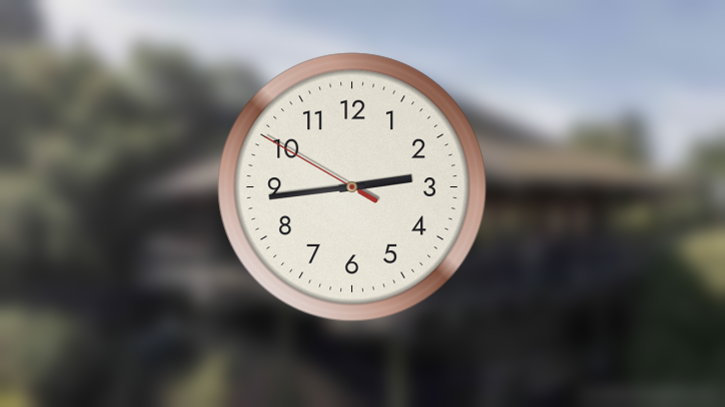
2:43:50
